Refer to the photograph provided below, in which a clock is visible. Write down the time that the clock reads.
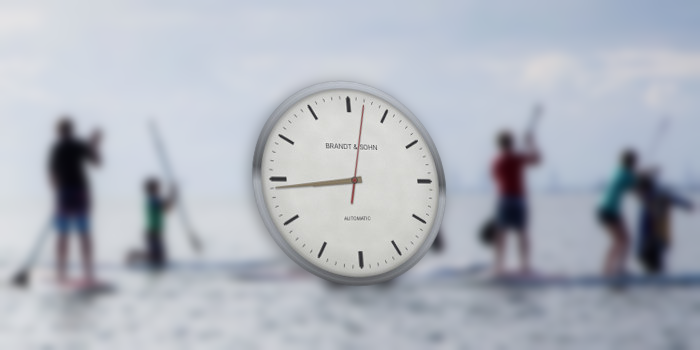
8:44:02
